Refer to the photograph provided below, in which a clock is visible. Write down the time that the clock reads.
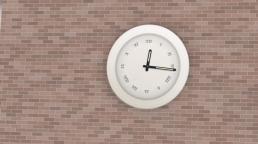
12:16
